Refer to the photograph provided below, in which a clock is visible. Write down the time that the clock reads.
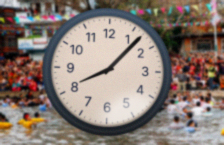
8:07
